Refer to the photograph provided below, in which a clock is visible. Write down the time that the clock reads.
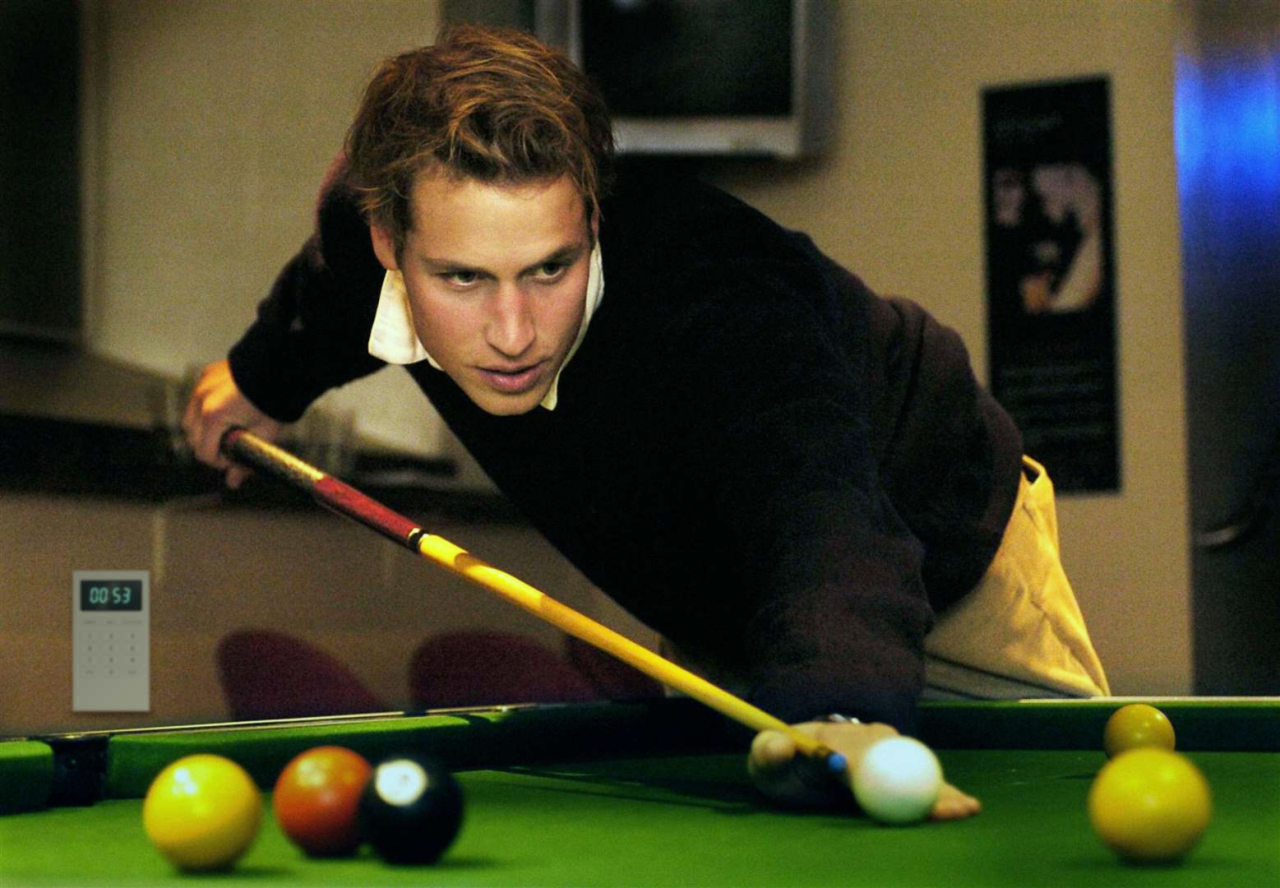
0:53
